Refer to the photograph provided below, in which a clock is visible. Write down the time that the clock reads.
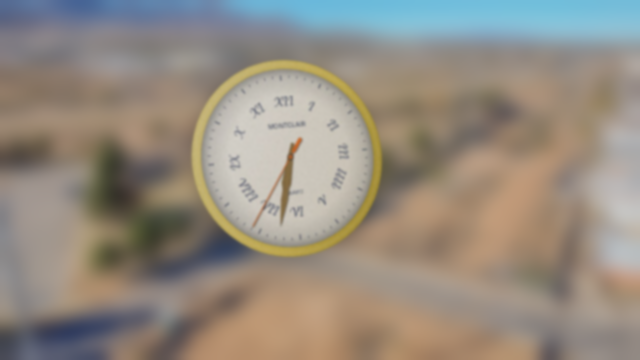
6:32:36
